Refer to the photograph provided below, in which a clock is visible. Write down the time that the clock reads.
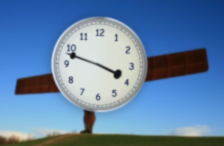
3:48
